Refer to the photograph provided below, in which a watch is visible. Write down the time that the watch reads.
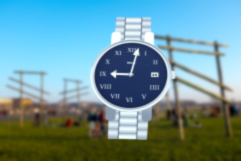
9:02
